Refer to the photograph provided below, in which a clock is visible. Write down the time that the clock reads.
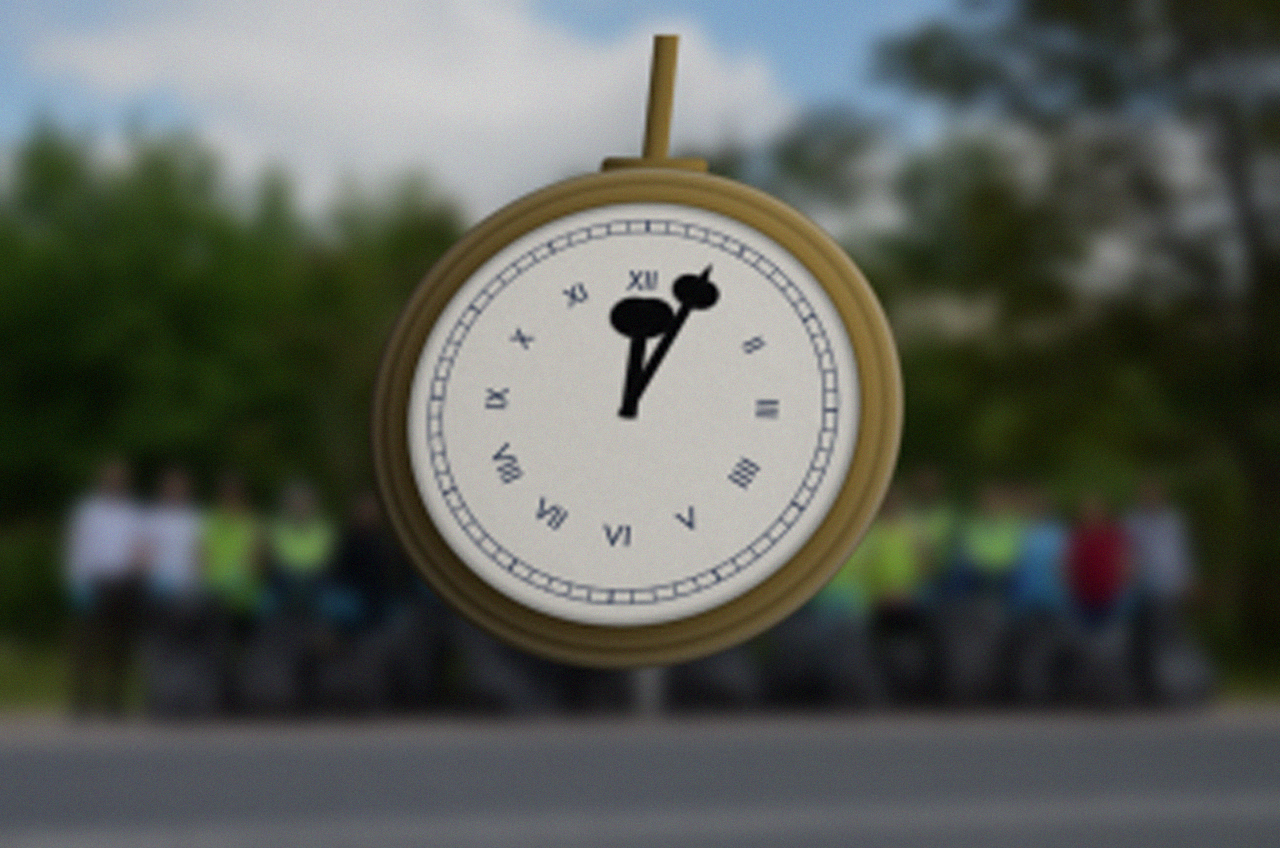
12:04
